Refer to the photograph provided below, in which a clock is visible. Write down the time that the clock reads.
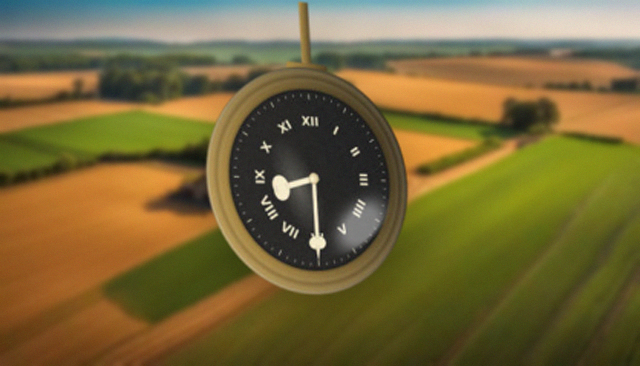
8:30
